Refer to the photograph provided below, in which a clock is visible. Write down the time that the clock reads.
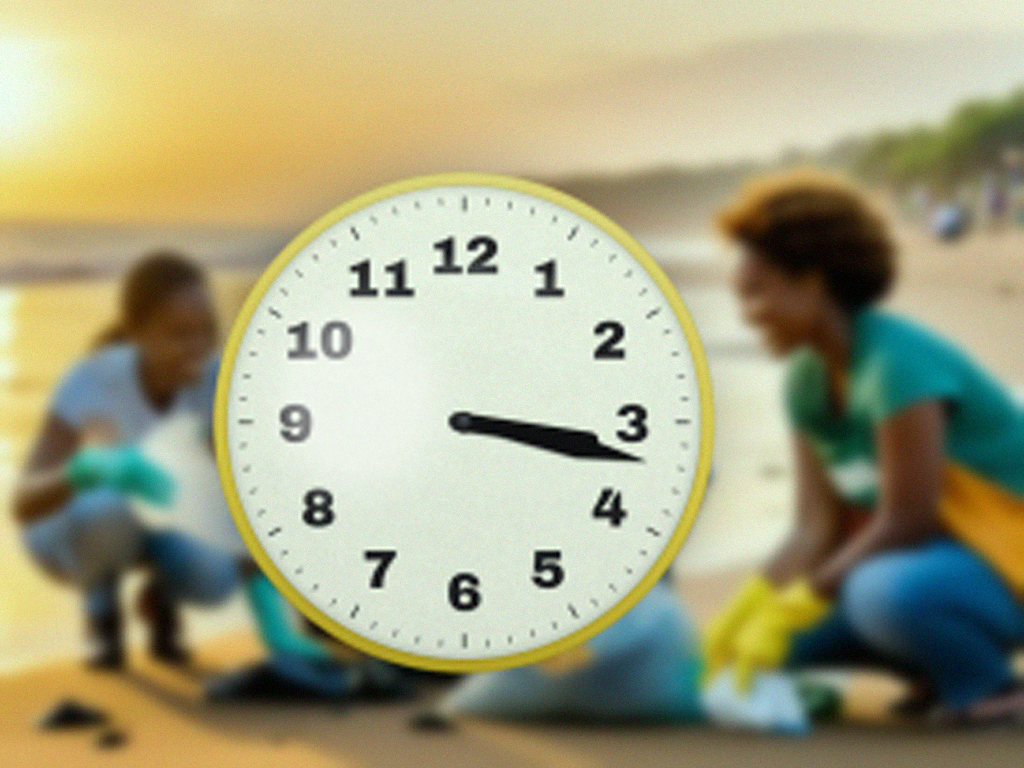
3:17
